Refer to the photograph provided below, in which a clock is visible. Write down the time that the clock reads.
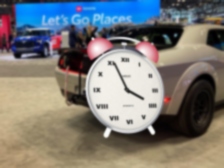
3:56
